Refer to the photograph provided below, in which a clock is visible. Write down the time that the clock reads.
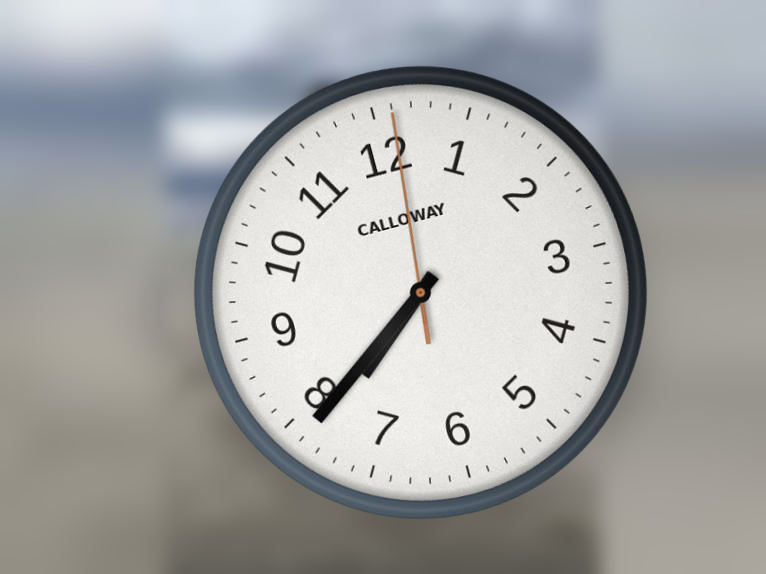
7:39:01
